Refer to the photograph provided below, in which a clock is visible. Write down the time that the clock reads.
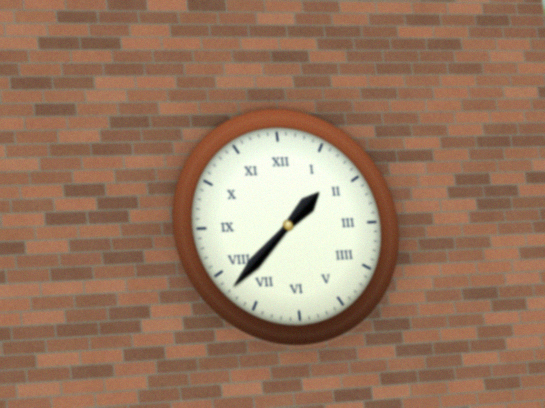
1:38
